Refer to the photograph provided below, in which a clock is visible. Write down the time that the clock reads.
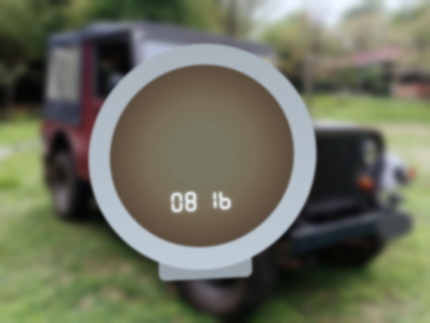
8:16
